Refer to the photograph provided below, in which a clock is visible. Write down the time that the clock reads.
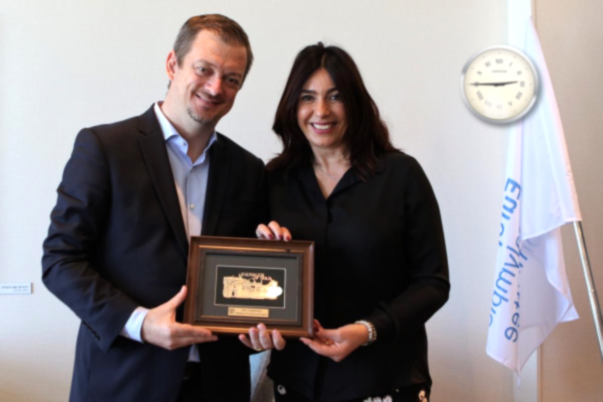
2:45
